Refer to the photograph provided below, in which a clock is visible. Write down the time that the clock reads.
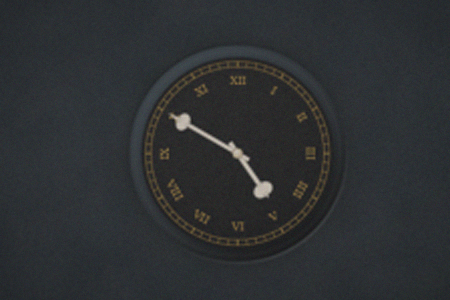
4:50
